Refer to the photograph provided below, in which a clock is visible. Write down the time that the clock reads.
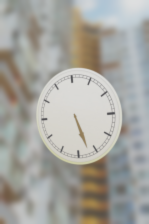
5:27
